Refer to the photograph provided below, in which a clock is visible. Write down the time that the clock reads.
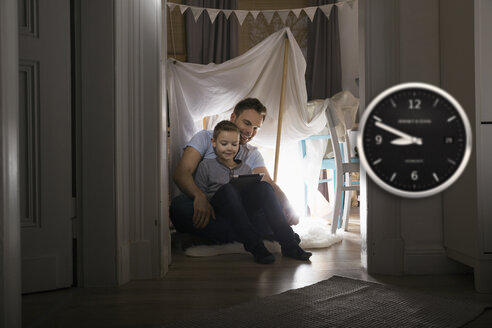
8:49
